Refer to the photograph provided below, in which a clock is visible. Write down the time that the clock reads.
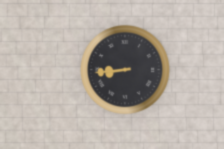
8:44
